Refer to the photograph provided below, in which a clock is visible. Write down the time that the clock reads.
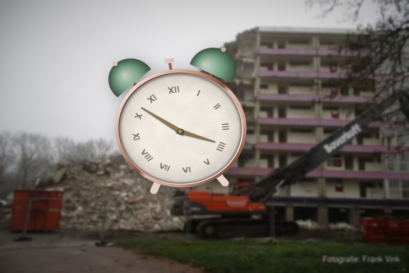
3:52
